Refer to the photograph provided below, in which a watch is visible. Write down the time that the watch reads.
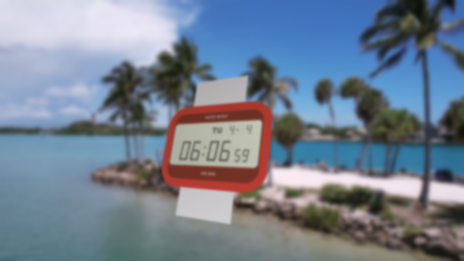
6:06
